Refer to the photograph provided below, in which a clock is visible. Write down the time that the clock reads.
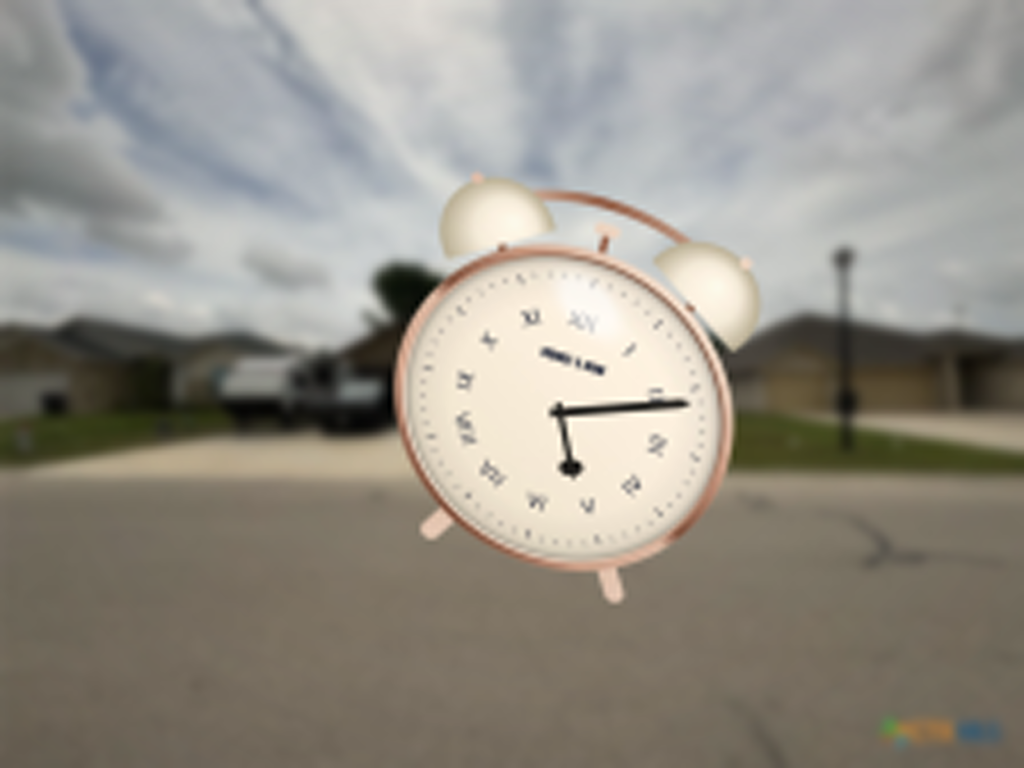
5:11
